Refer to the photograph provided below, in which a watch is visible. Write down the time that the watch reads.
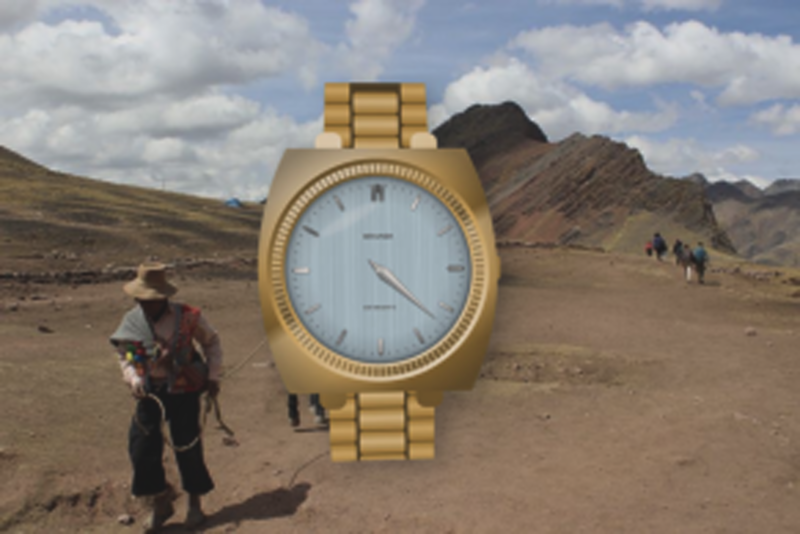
4:22
